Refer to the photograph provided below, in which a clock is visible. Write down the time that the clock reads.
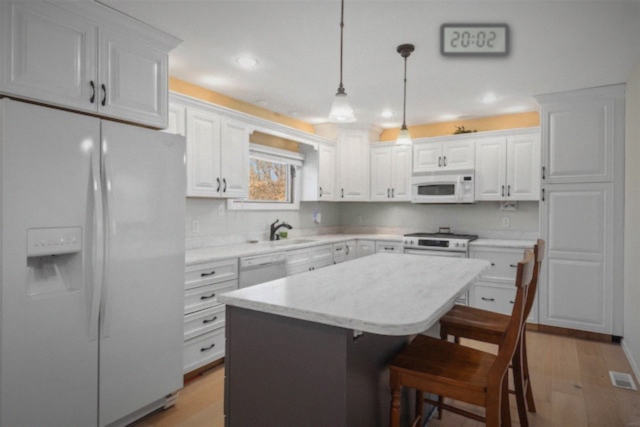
20:02
